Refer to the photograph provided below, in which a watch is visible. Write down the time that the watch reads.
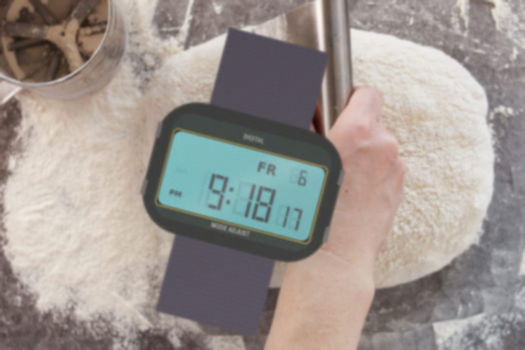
9:18:17
